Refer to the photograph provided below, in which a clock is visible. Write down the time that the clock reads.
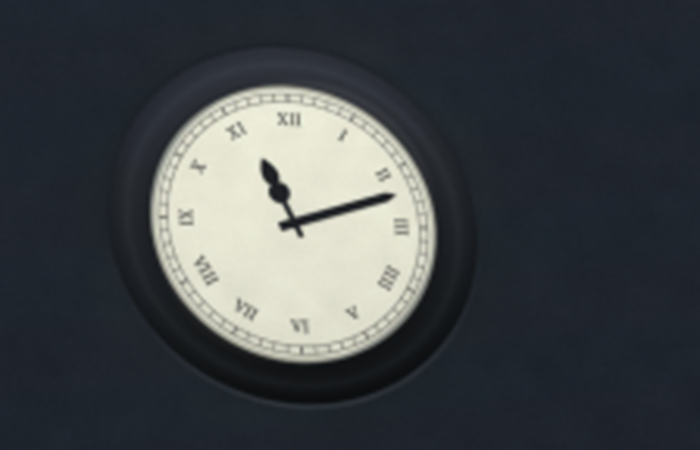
11:12
